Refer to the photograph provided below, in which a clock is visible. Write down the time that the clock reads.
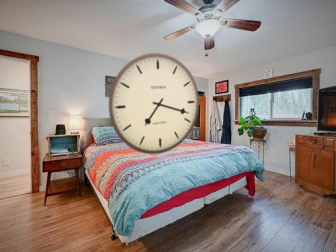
7:18
